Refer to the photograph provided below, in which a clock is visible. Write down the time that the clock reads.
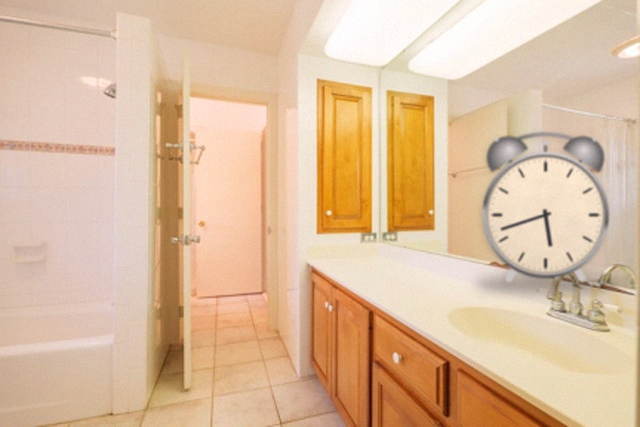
5:42
